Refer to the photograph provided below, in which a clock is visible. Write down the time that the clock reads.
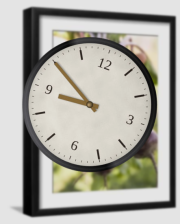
8:50
